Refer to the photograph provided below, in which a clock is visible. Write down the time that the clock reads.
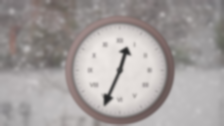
12:34
